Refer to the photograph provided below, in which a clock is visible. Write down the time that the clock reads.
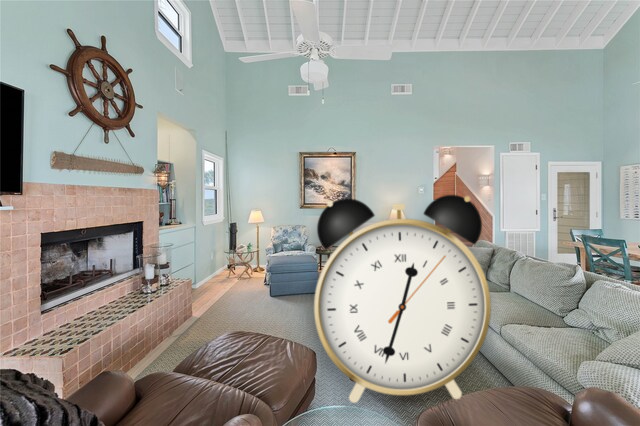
12:33:07
